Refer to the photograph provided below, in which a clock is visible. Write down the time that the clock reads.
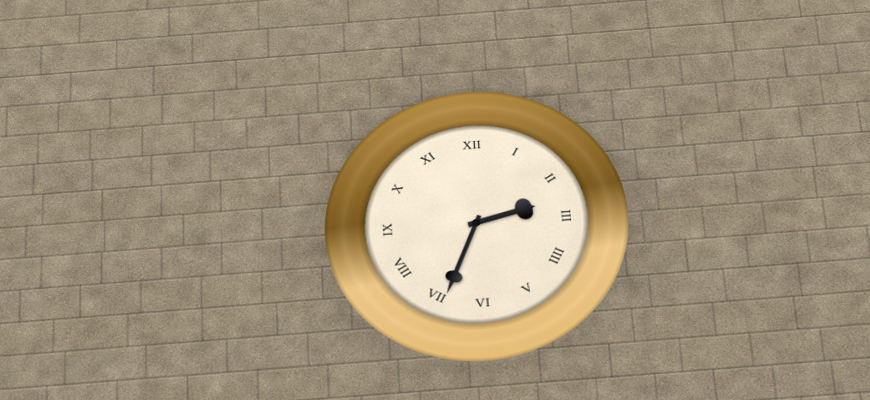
2:34
